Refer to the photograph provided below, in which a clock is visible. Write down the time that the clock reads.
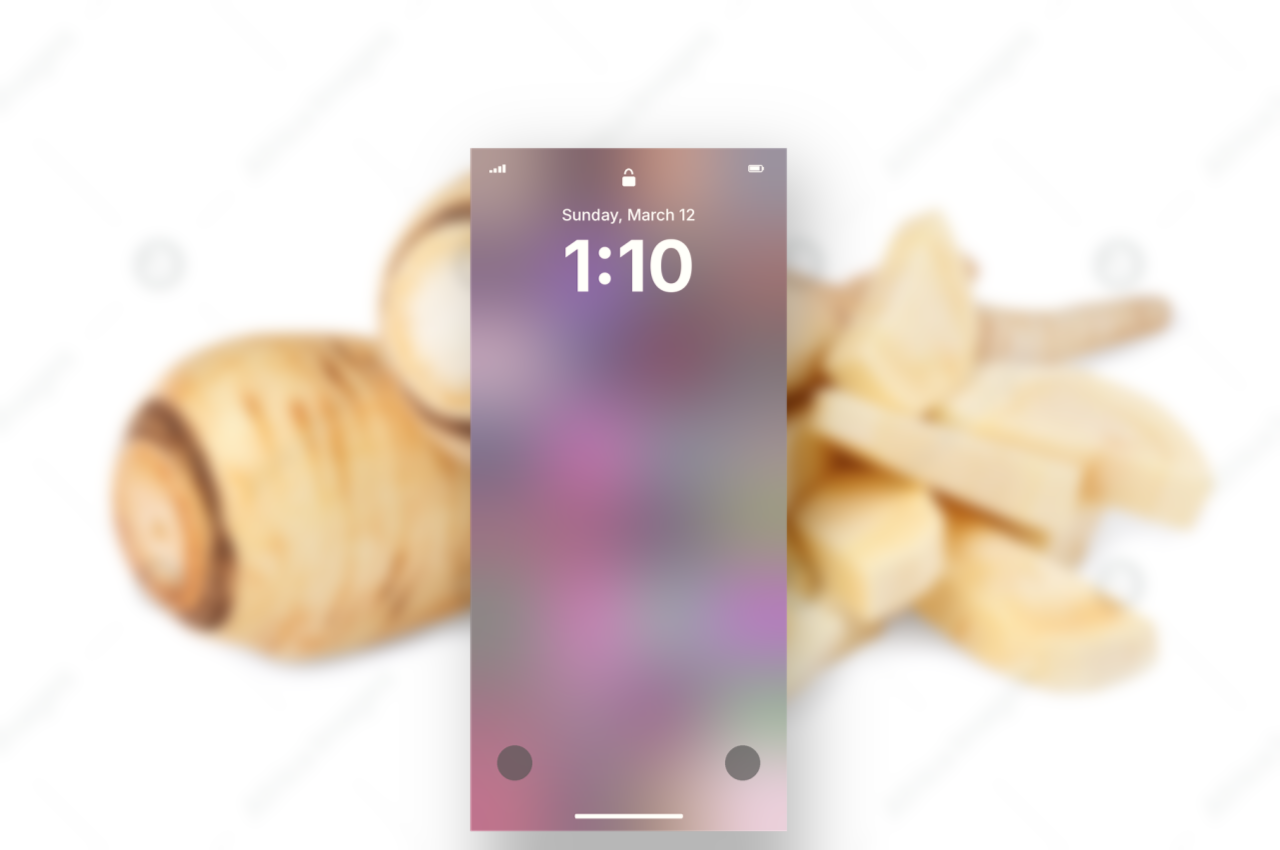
1:10
